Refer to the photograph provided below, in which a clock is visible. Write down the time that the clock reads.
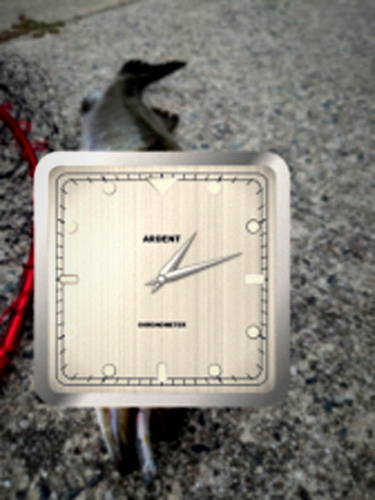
1:12
